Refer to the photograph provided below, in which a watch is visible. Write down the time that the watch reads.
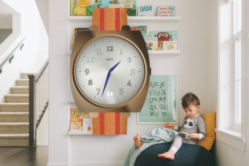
1:33
